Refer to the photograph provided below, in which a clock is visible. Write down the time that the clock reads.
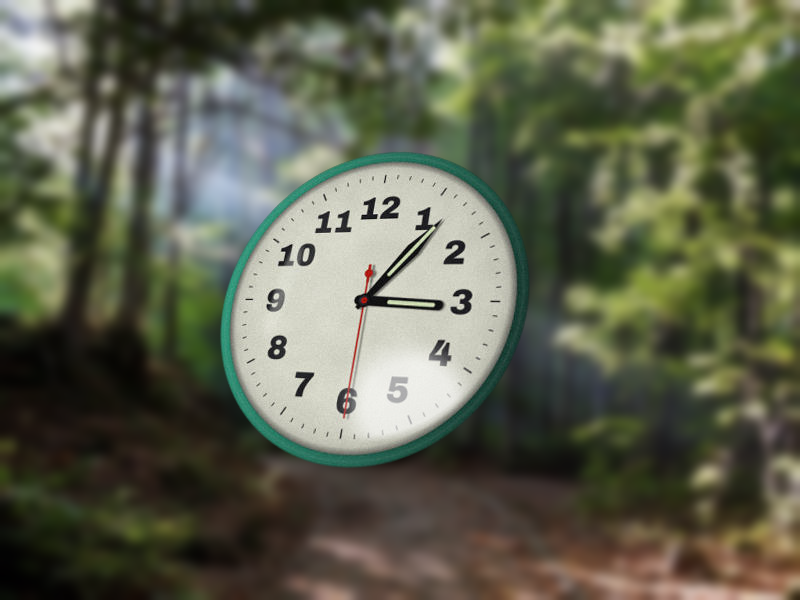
3:06:30
